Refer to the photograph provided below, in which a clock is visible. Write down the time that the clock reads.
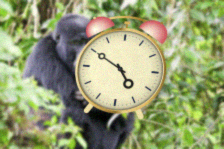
4:50
